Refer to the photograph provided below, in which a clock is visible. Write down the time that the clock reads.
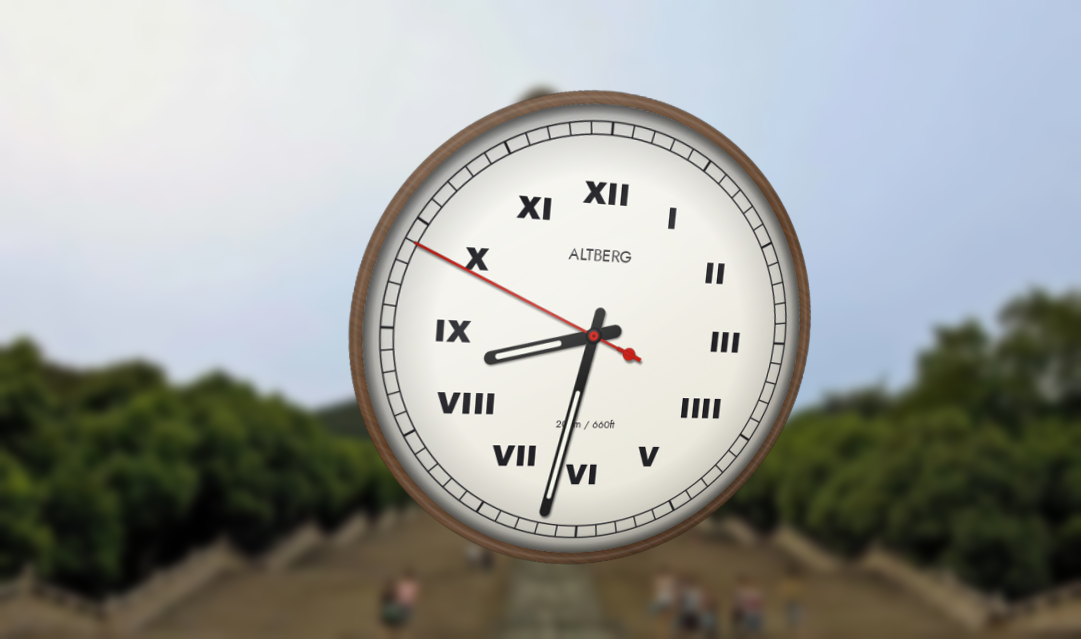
8:31:49
